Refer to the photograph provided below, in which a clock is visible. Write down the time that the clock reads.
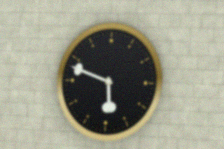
5:48
